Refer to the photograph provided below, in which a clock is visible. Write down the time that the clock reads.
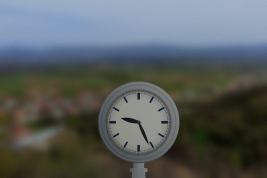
9:26
